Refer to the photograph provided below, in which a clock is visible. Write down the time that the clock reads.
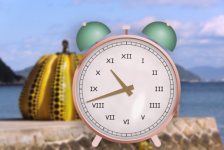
10:42
